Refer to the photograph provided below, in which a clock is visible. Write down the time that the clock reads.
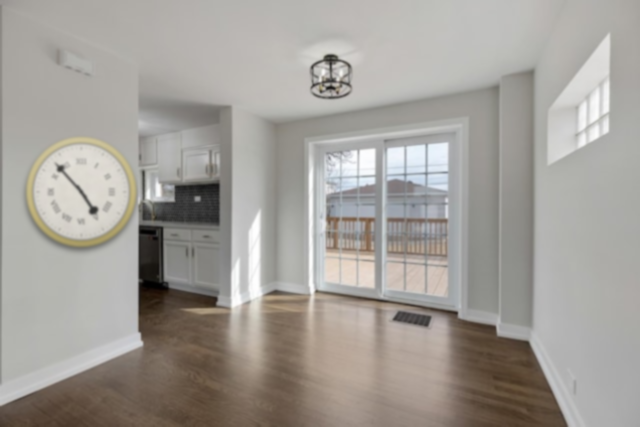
4:53
